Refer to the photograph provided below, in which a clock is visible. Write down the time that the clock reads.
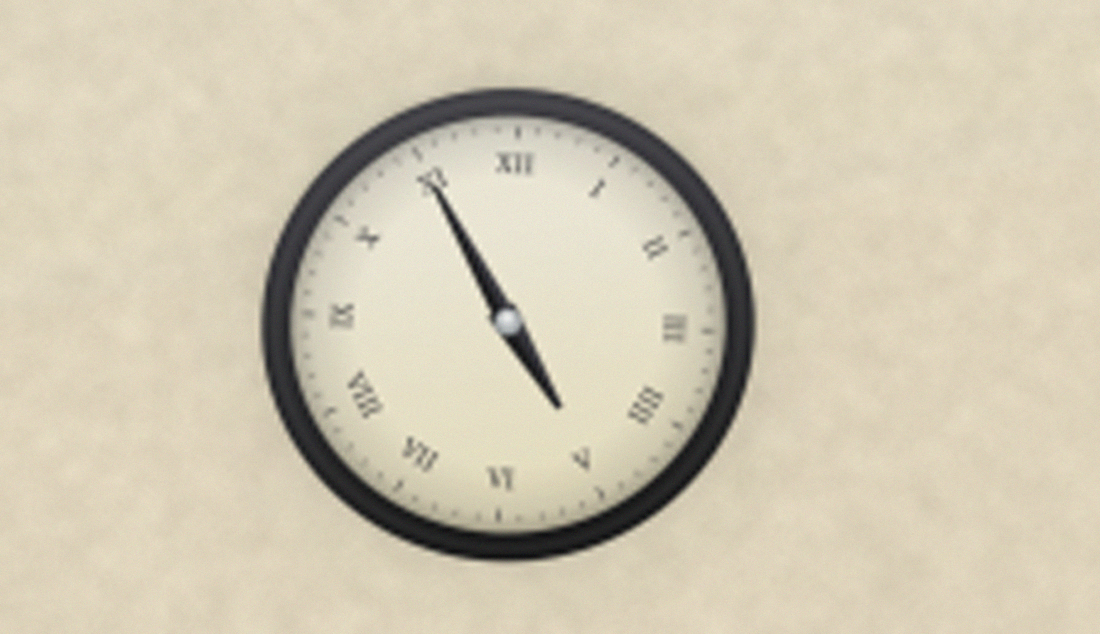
4:55
